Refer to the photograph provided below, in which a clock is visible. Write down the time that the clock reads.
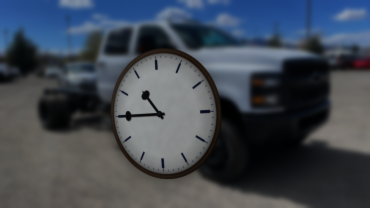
10:45
